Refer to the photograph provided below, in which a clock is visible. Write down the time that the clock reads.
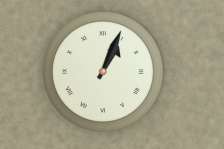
1:04
